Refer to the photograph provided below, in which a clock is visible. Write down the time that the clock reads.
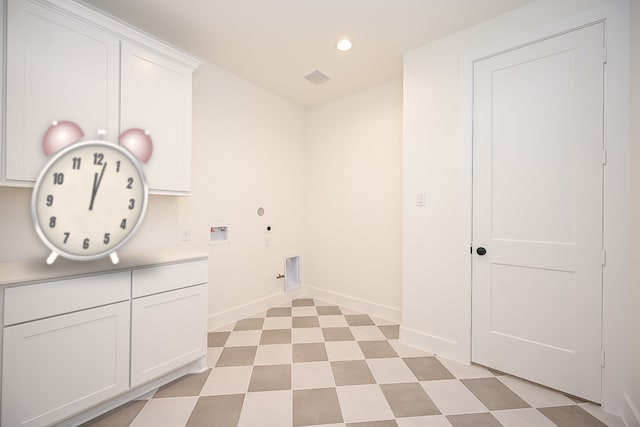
12:02
